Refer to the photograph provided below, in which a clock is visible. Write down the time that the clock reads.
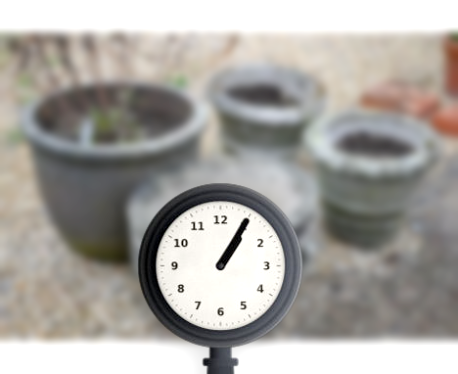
1:05
